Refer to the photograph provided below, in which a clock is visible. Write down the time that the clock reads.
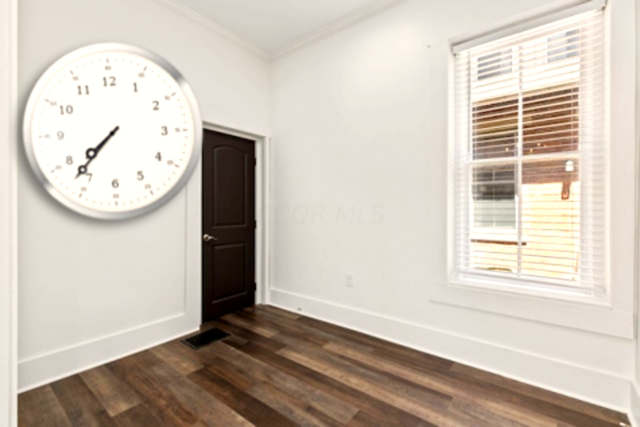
7:37
